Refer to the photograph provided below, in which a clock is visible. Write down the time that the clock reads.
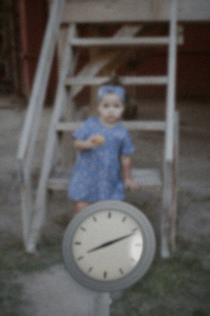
8:11
